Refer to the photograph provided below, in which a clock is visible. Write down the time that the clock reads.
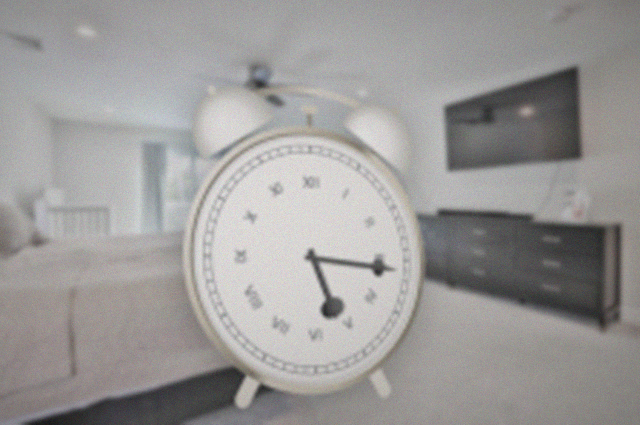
5:16
